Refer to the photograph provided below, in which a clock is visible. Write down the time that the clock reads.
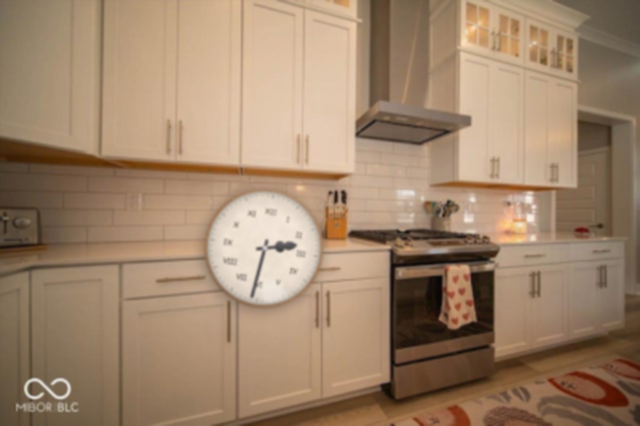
2:31
